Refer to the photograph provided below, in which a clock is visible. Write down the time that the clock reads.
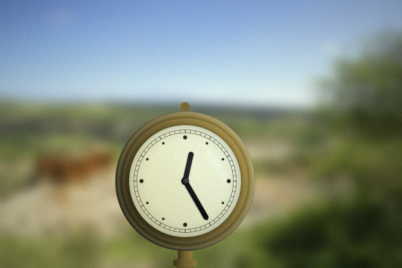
12:25
